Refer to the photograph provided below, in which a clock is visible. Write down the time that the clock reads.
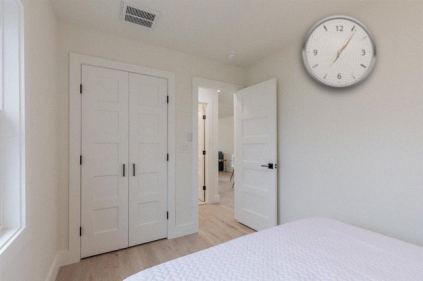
7:06
